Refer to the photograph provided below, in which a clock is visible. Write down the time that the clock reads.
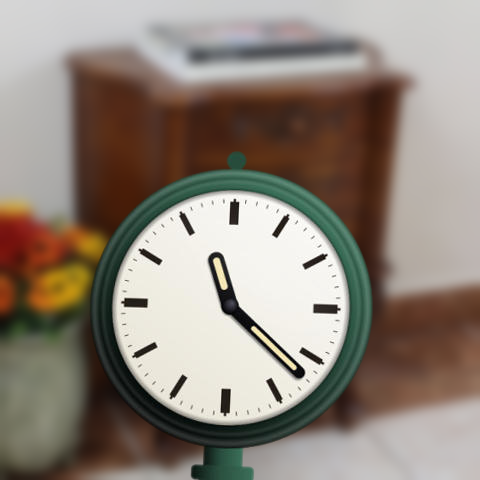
11:22
